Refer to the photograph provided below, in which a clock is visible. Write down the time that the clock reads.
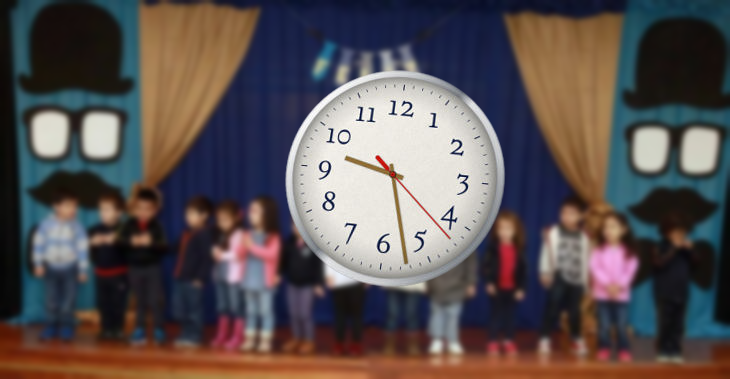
9:27:22
